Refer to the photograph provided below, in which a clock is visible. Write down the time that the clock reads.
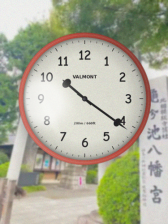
10:21
